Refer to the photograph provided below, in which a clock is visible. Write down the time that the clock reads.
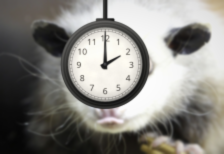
2:00
